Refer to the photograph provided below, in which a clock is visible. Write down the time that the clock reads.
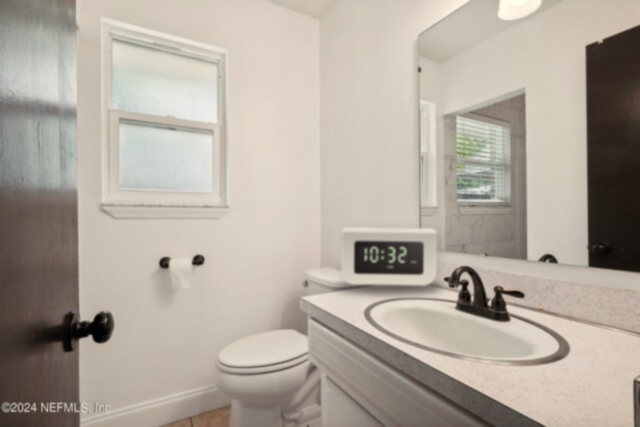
10:32
